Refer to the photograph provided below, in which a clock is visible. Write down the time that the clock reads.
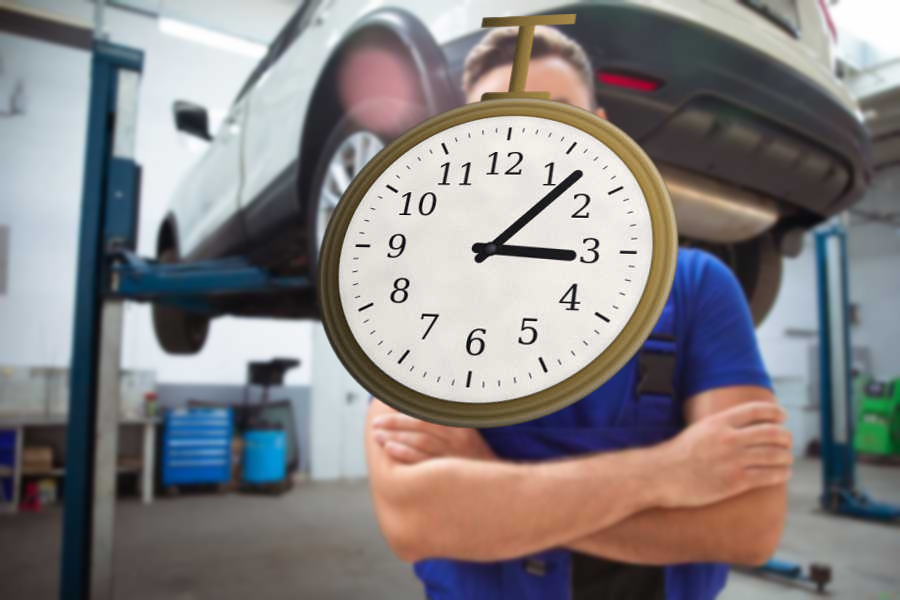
3:07
